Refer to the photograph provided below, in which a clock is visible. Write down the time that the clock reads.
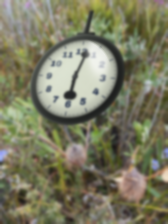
6:02
